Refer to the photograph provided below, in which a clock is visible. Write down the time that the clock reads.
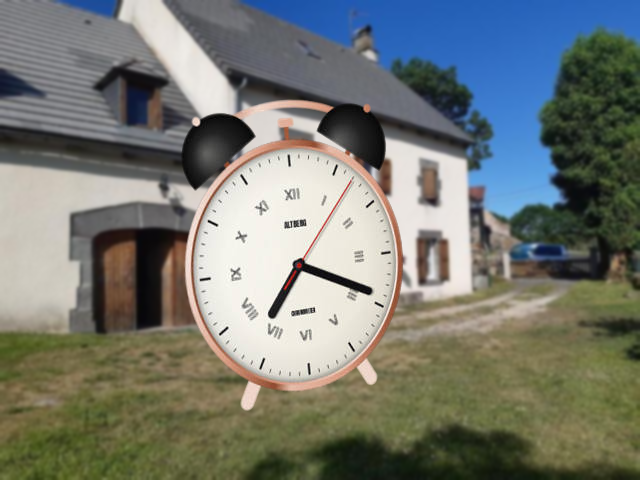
7:19:07
